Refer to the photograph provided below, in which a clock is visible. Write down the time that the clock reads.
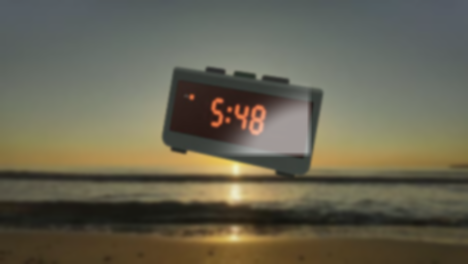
5:48
